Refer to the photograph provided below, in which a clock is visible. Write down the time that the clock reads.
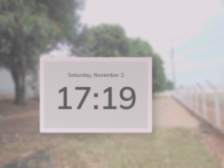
17:19
